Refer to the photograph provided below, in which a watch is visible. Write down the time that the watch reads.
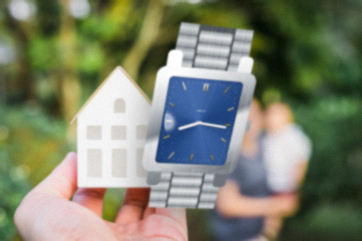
8:16
